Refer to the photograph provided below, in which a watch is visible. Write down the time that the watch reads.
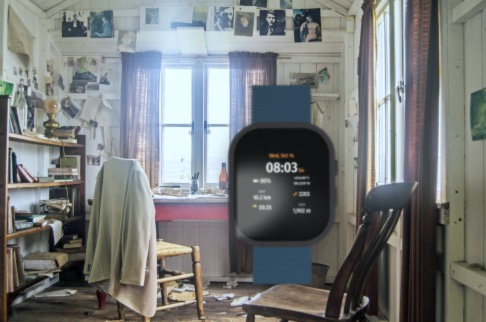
8:03
